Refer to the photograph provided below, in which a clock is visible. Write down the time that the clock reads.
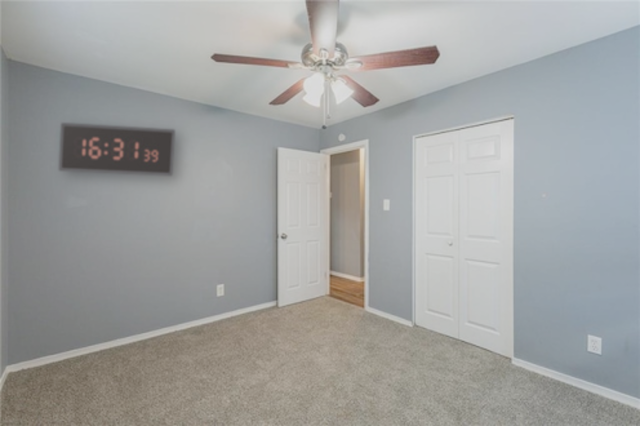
16:31:39
